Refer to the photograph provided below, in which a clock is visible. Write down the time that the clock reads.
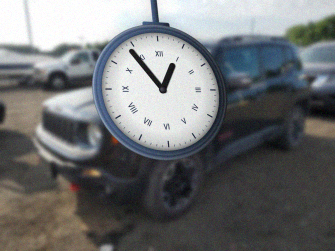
12:54
